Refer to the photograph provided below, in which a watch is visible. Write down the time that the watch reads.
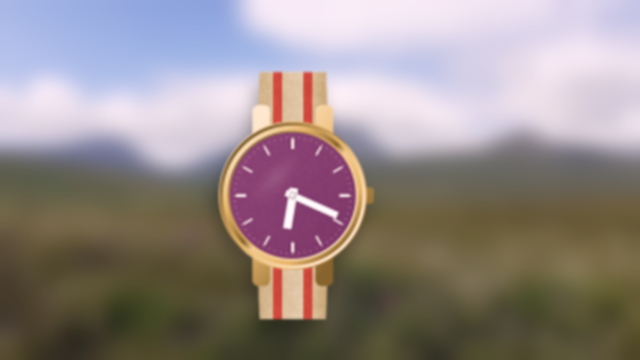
6:19
